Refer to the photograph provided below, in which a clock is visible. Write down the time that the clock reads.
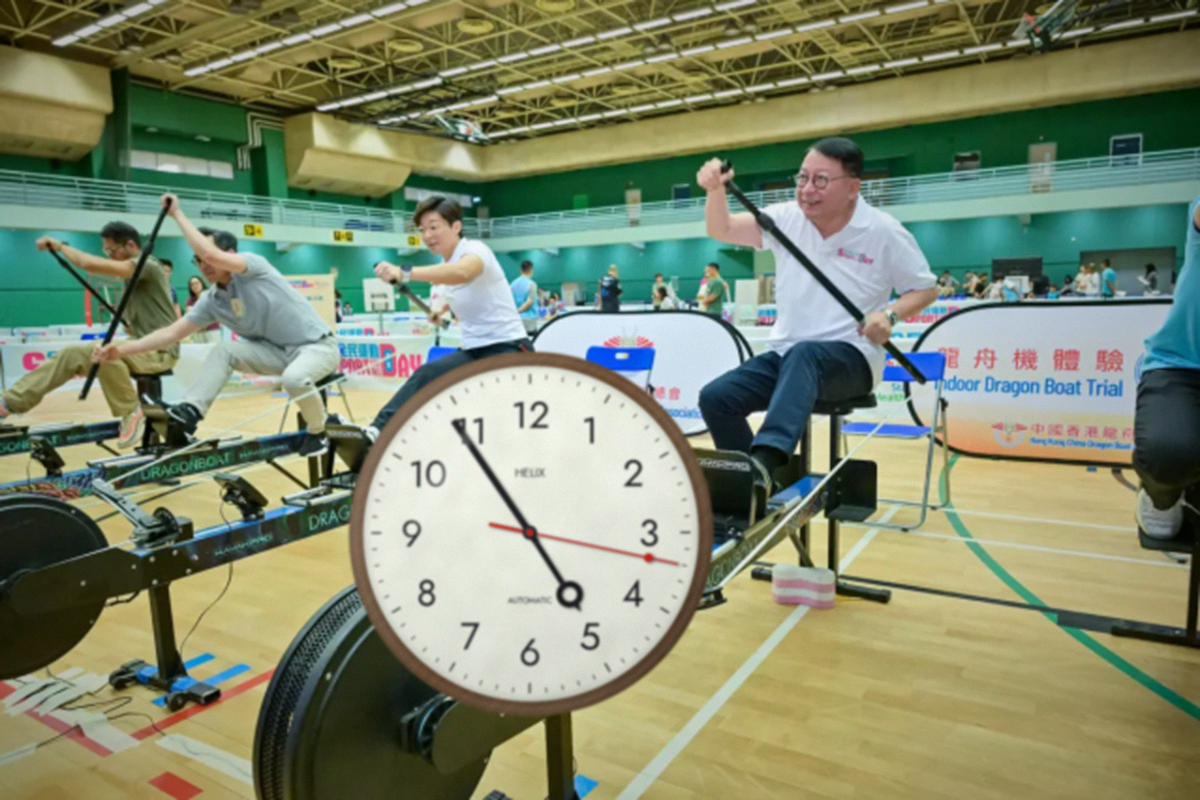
4:54:17
